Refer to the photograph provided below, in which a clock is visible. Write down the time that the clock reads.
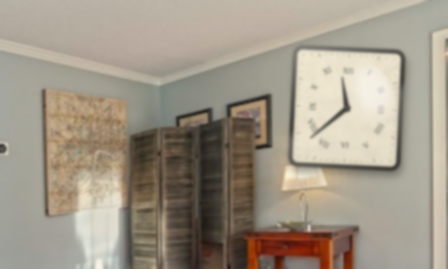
11:38
